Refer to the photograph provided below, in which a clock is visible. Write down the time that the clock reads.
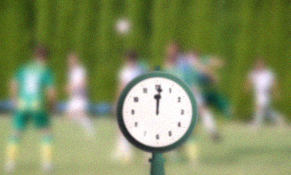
12:01
